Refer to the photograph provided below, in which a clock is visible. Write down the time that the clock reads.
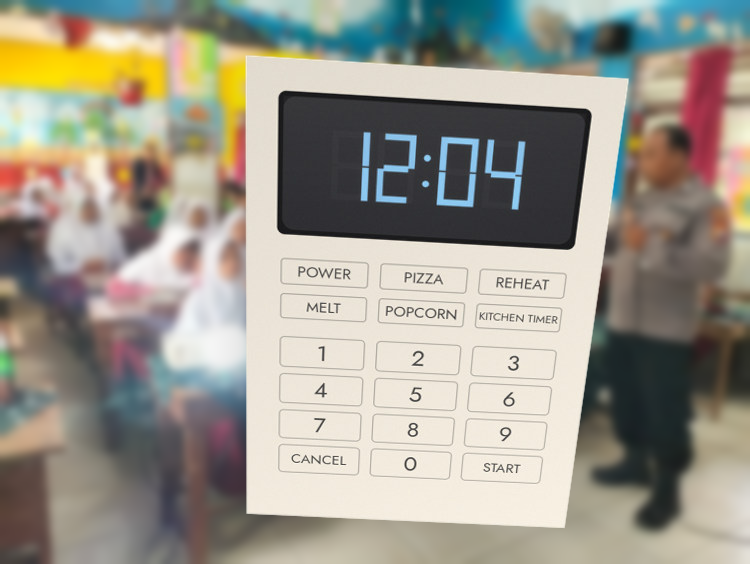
12:04
